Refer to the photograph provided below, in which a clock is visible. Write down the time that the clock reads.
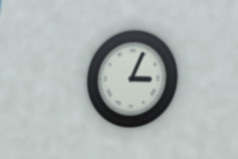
3:04
